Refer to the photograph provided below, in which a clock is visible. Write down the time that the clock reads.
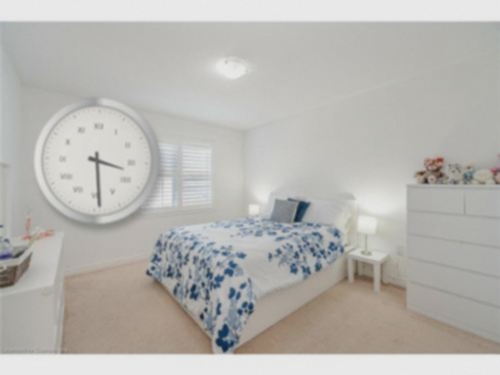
3:29
